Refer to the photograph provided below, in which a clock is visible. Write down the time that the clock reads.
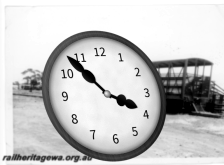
3:53
